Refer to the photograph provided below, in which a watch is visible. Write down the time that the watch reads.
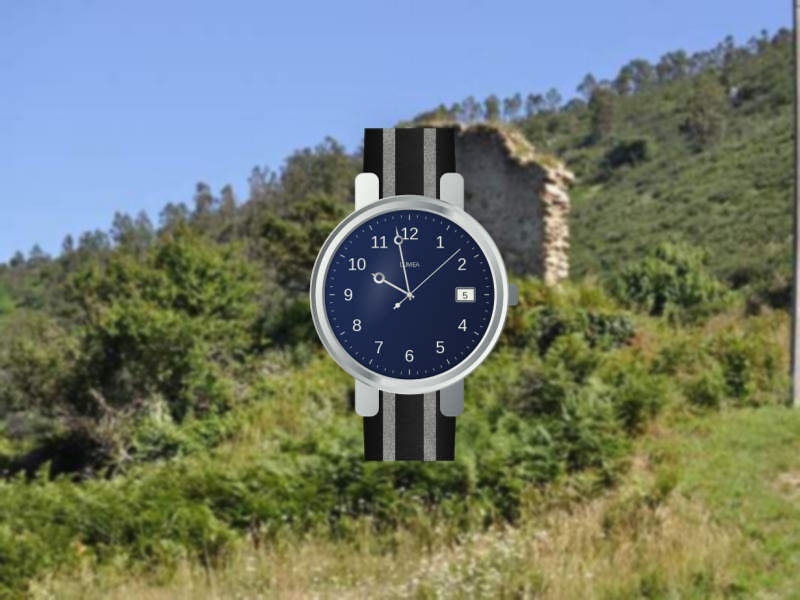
9:58:08
